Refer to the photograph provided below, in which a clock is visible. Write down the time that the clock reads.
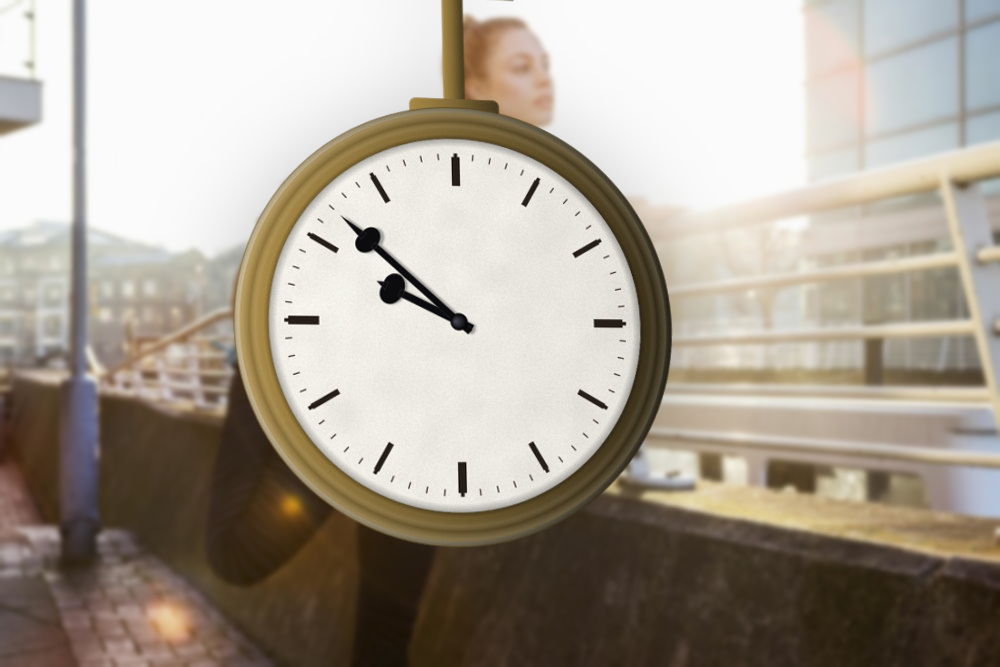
9:52
